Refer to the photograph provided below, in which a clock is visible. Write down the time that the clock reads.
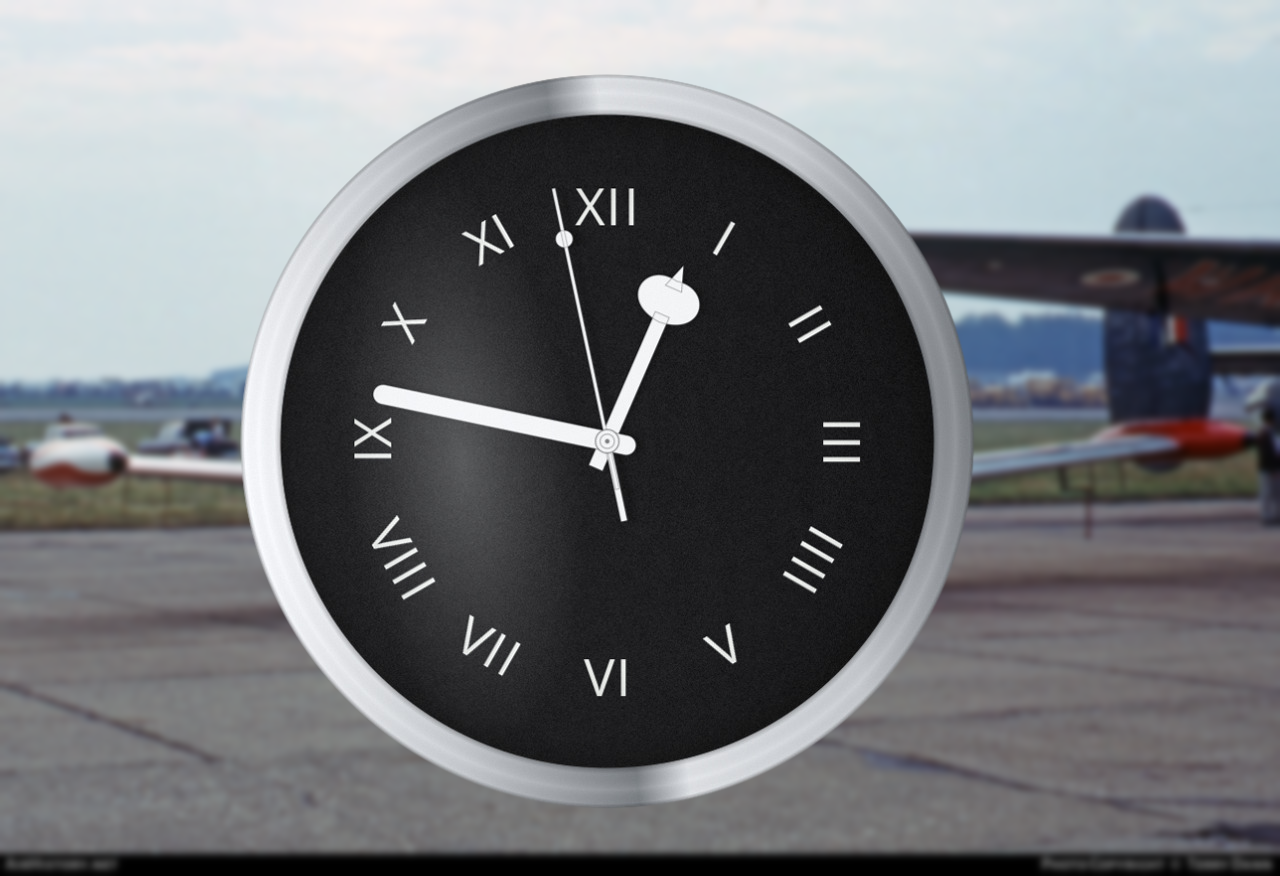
12:46:58
